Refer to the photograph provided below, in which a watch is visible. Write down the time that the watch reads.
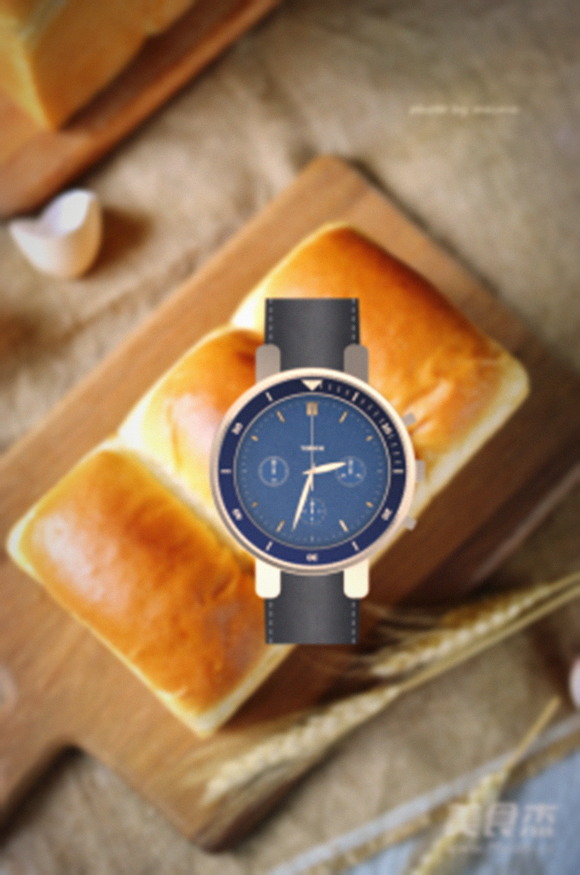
2:33
